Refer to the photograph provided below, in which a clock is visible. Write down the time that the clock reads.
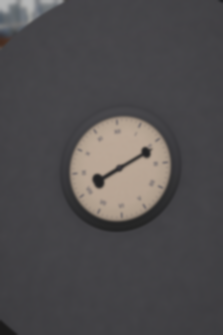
8:11
